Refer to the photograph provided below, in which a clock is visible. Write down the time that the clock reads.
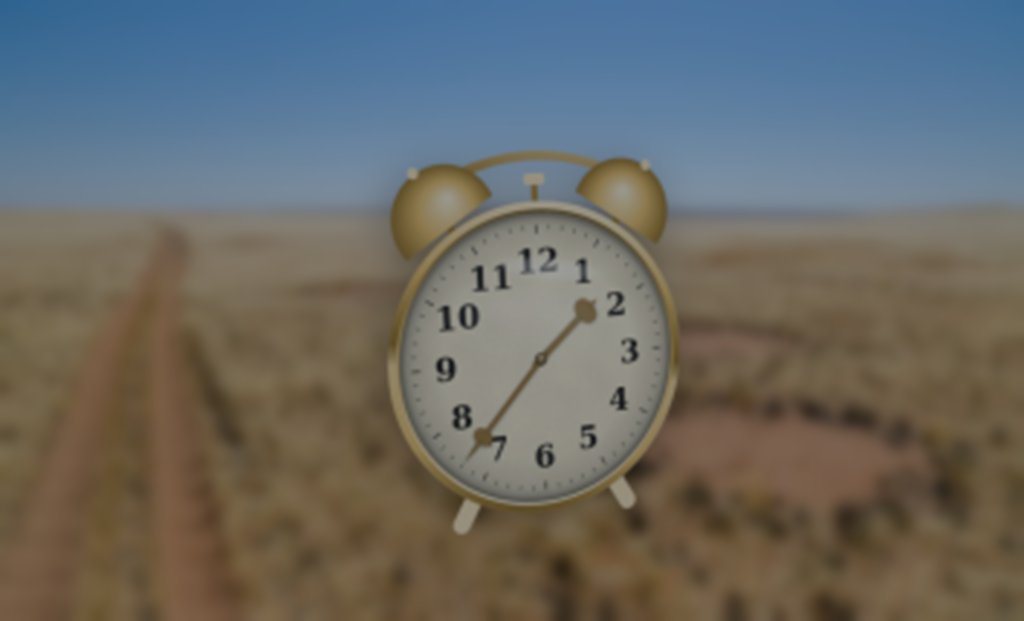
1:37
